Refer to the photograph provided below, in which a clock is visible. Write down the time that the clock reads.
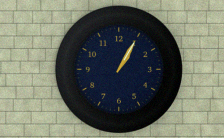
1:05
